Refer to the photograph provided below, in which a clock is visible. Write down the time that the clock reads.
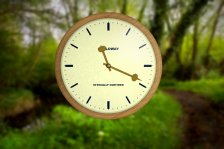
11:19
